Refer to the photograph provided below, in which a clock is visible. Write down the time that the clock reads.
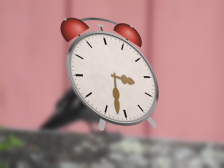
3:32
